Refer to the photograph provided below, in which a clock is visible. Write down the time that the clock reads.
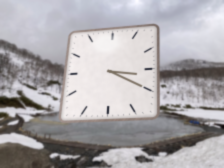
3:20
